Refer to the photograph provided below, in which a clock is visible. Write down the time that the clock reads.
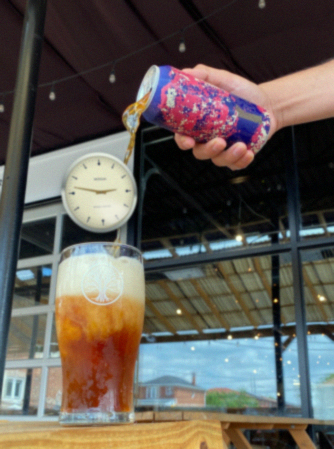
2:47
